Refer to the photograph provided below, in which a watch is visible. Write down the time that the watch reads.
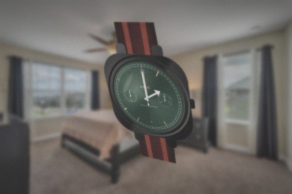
2:00
